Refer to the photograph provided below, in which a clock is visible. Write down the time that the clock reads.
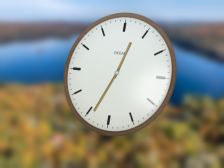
12:34
